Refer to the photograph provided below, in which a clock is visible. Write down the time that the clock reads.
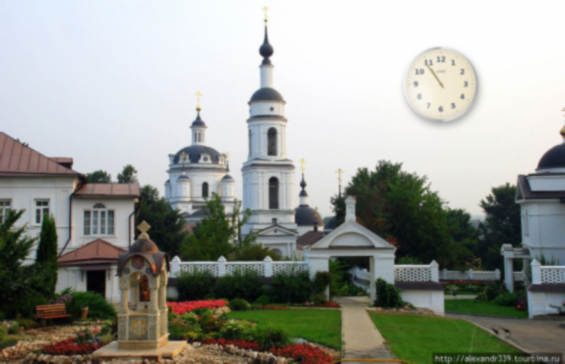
10:54
